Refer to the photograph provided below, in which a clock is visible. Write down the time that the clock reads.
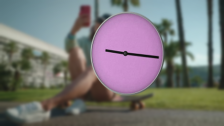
9:16
